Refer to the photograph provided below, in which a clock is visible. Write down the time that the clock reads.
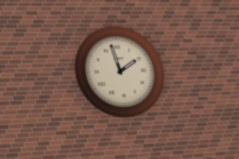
1:58
